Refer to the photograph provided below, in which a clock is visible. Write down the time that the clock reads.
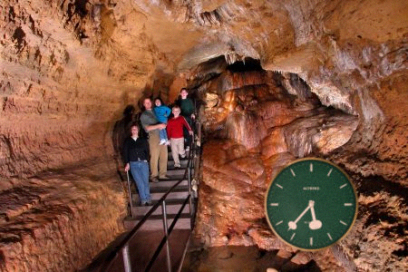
5:37
